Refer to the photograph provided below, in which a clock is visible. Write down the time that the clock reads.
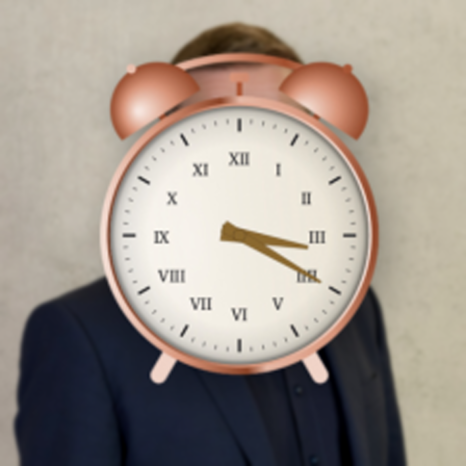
3:20
